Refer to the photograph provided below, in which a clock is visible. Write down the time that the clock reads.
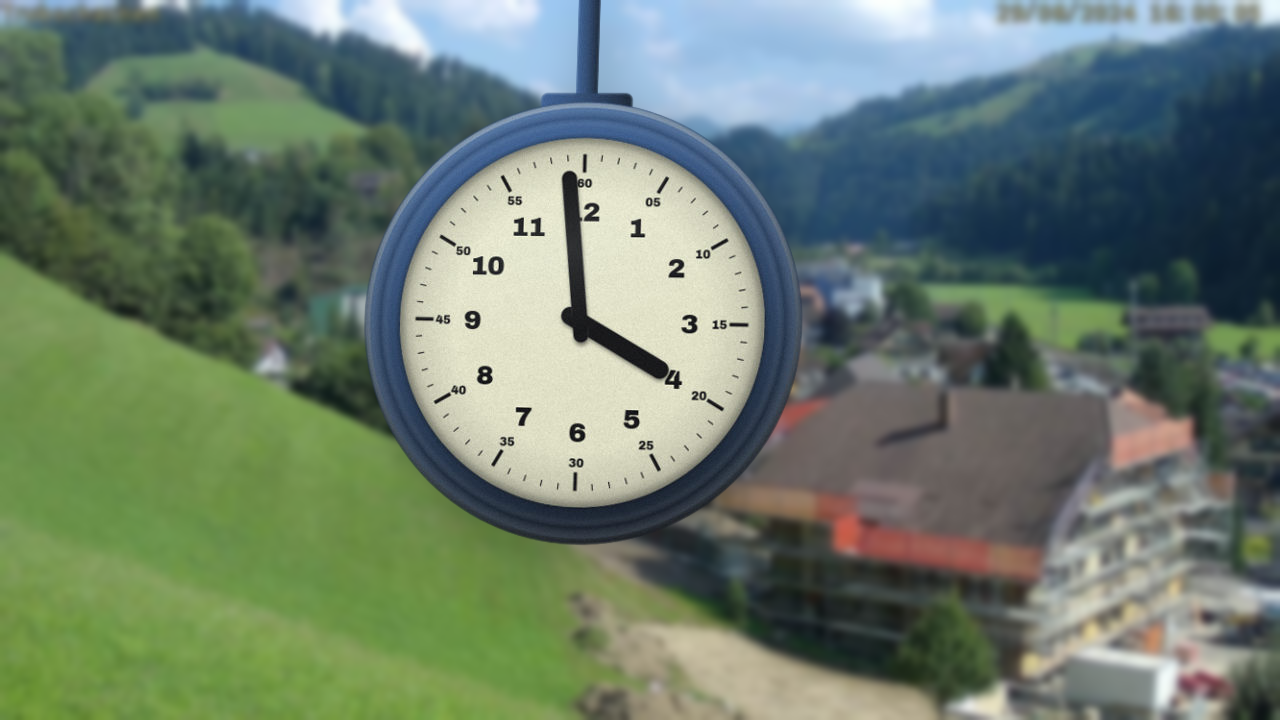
3:59
